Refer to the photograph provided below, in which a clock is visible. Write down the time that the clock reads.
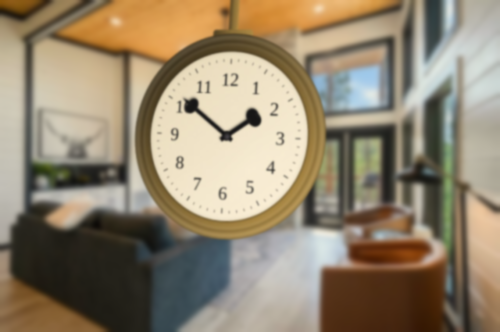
1:51
